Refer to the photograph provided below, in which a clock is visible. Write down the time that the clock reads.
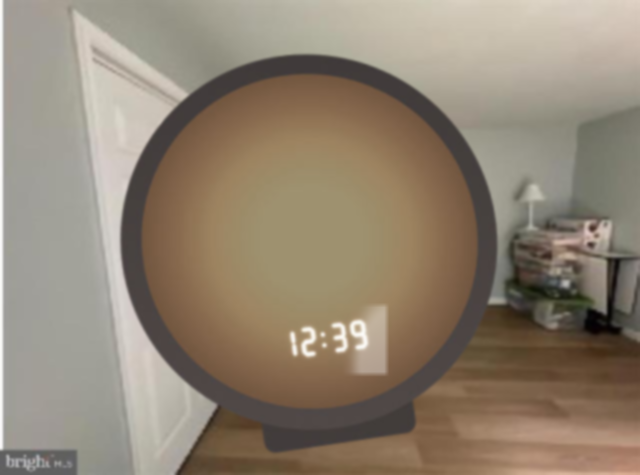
12:39
